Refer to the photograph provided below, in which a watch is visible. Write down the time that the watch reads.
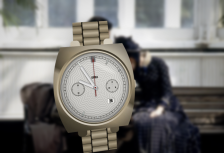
9:55
